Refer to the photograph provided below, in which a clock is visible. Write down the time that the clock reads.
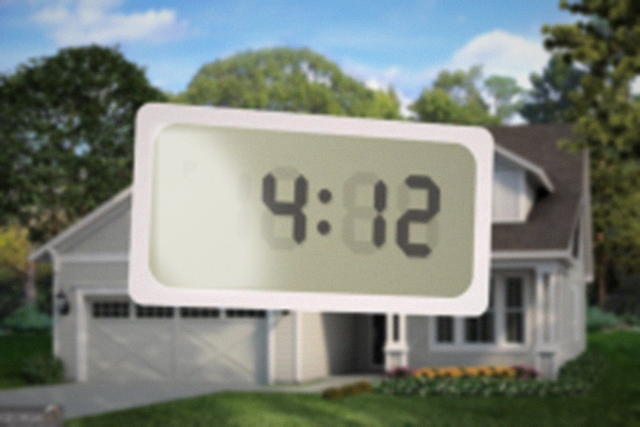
4:12
